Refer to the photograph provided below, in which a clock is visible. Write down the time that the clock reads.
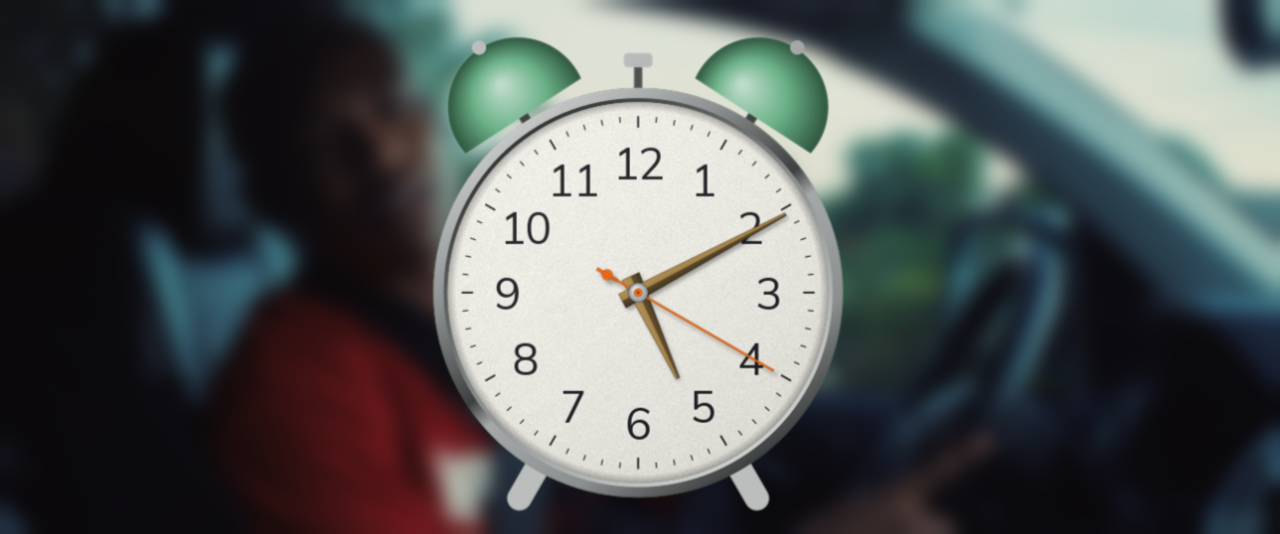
5:10:20
